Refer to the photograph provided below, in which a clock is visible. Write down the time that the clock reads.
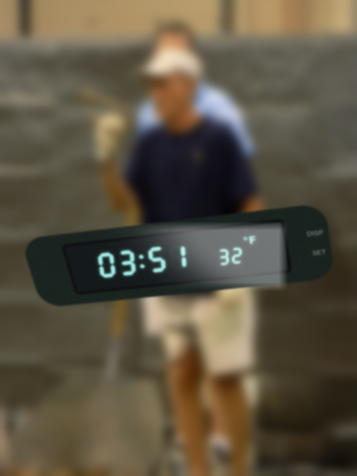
3:51
